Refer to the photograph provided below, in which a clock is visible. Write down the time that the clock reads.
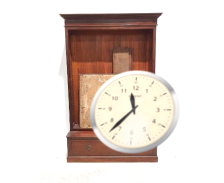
11:37
